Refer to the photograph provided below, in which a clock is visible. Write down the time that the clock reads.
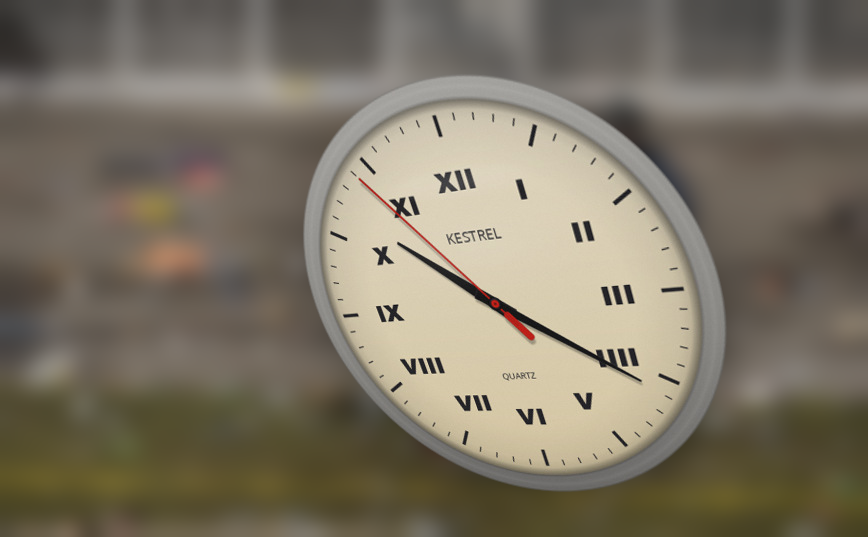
10:20:54
